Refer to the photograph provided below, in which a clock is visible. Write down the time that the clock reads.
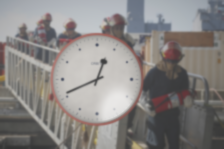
12:41
